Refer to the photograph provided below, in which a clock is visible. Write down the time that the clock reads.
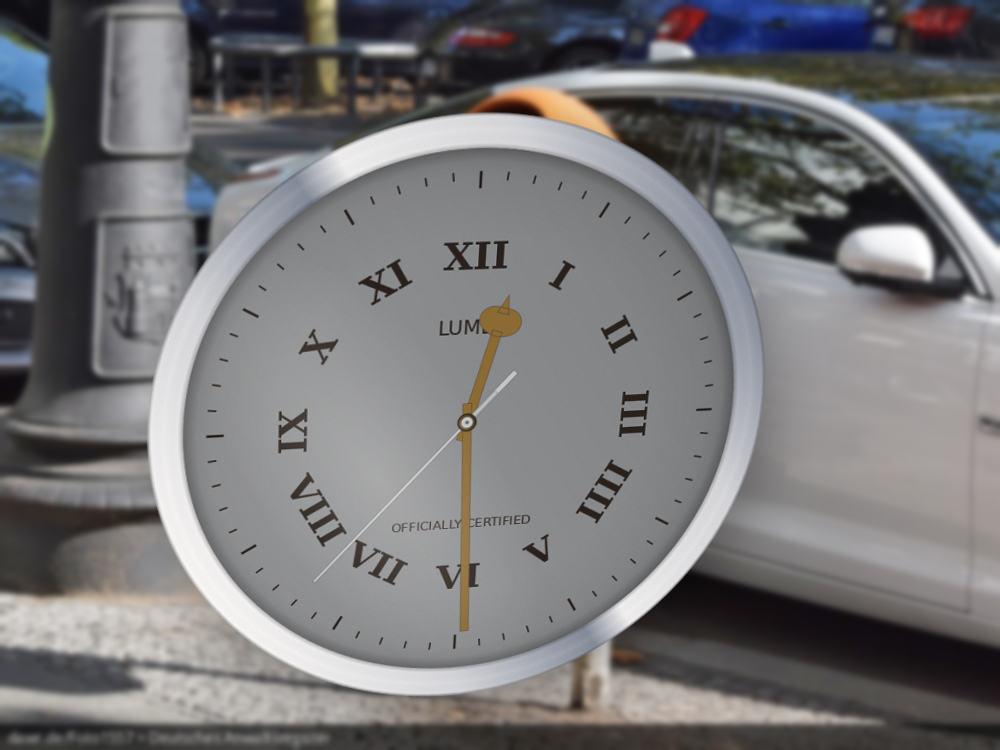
12:29:37
